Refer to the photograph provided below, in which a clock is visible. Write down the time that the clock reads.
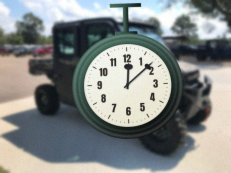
12:08
